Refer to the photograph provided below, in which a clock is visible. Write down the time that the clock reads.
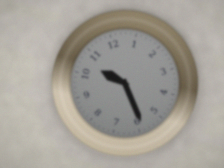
10:29
